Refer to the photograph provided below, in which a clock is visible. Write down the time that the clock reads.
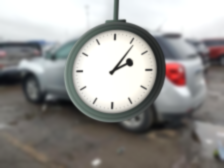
2:06
